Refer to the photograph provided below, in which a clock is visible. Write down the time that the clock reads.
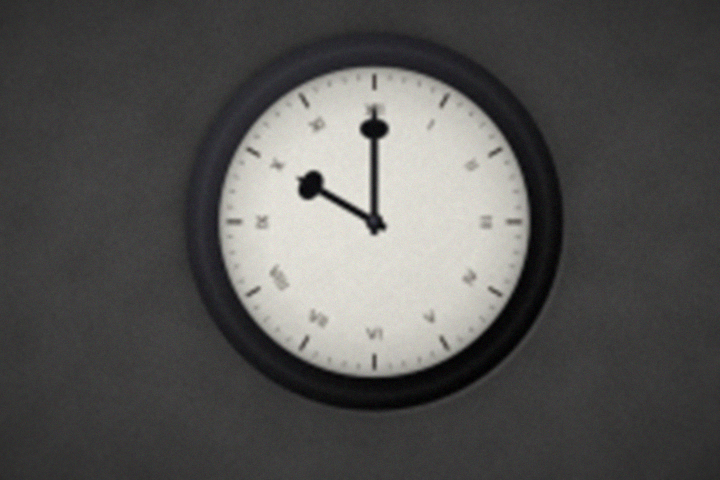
10:00
